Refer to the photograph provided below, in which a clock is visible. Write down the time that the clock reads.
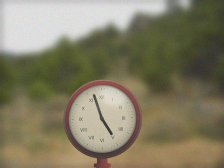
4:57
